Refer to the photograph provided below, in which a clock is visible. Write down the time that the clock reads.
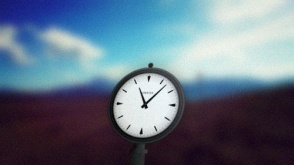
11:07
